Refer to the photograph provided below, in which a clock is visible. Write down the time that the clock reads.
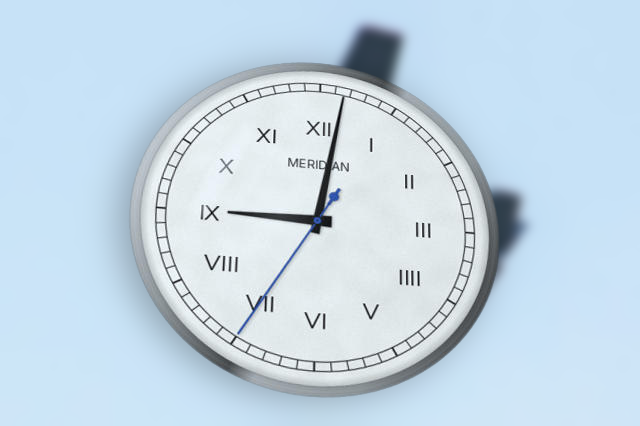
9:01:35
